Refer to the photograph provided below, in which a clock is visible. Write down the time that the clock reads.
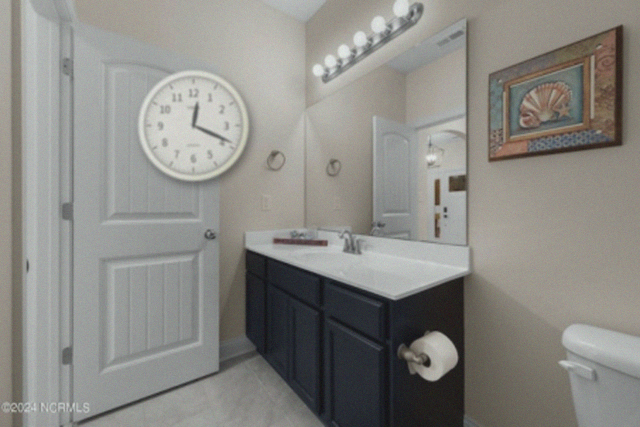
12:19
